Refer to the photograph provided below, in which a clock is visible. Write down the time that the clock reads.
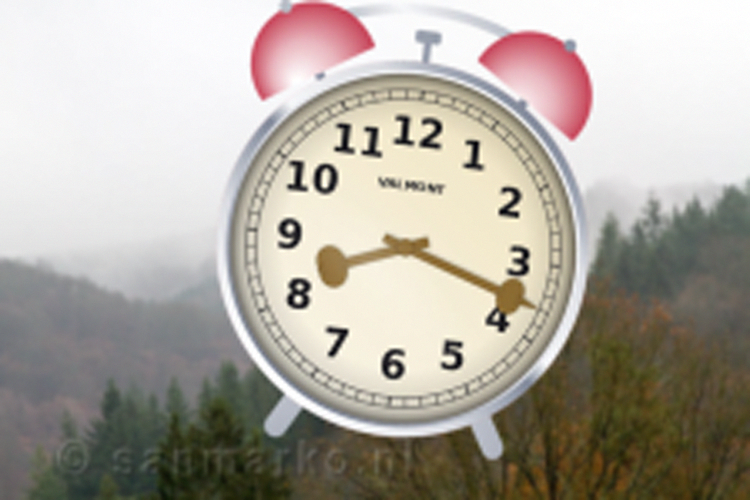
8:18
